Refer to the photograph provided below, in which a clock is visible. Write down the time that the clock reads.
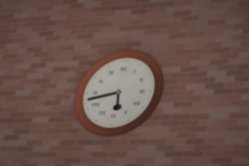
5:43
